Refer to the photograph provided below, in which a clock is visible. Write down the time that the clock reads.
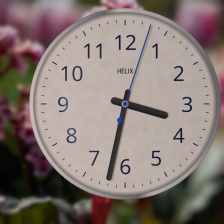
3:32:03
